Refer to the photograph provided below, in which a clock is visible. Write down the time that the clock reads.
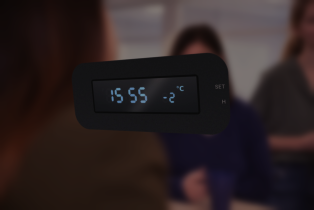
15:55
